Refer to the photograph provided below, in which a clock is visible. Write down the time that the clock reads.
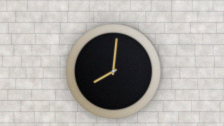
8:01
